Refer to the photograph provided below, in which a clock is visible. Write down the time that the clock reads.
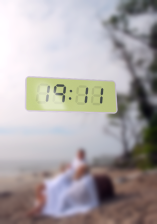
19:11
